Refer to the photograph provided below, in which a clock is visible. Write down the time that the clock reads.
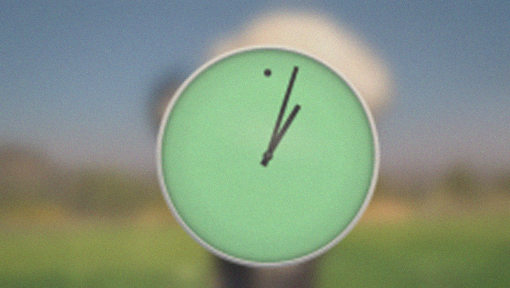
1:03
